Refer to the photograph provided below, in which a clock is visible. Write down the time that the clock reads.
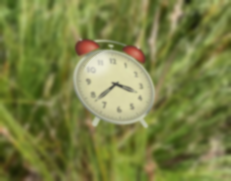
3:38
